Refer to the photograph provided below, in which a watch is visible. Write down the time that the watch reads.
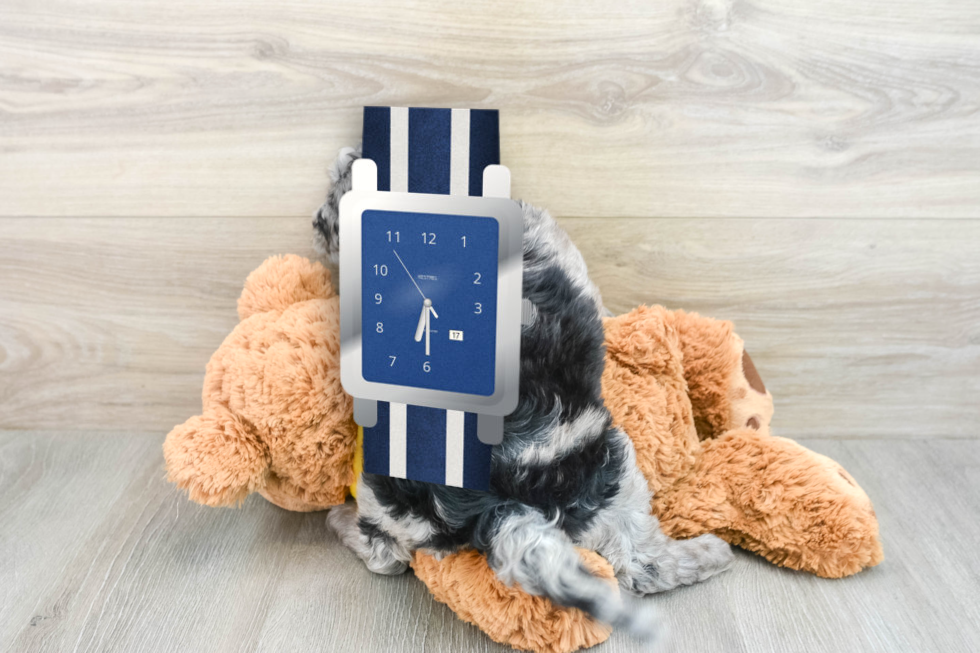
6:29:54
